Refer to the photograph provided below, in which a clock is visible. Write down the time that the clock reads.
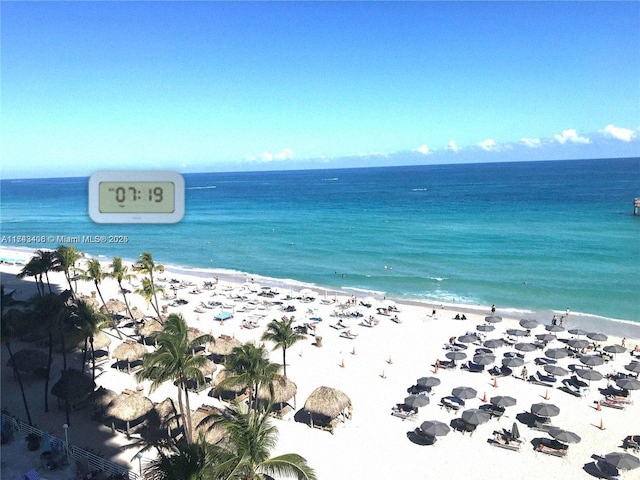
7:19
